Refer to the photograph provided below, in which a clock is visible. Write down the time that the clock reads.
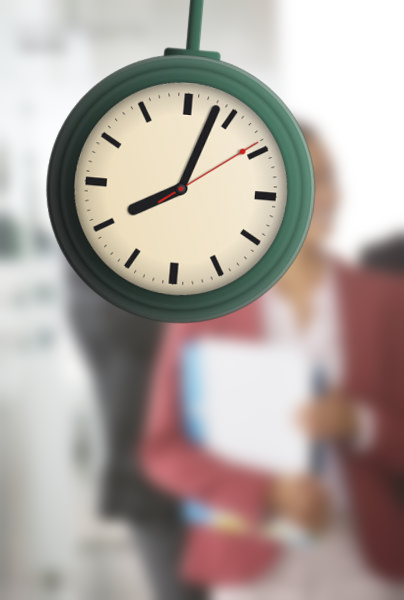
8:03:09
